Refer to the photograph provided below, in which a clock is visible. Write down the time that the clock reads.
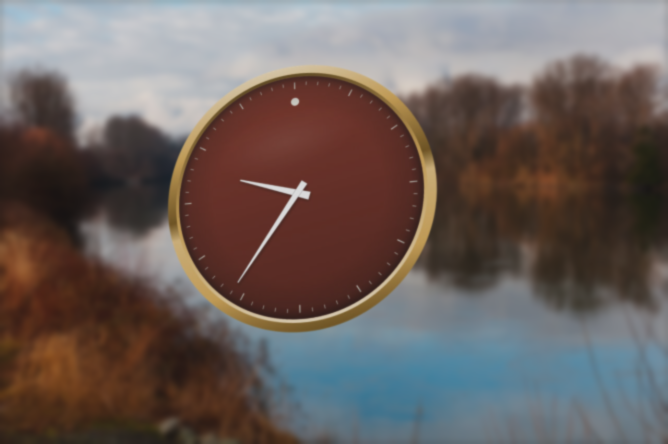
9:36
